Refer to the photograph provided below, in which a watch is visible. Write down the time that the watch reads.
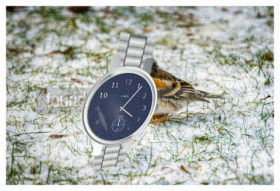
4:06
